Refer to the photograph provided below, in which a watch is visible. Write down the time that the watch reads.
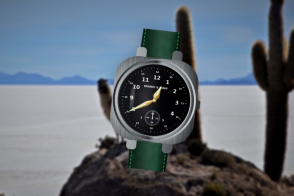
12:40
